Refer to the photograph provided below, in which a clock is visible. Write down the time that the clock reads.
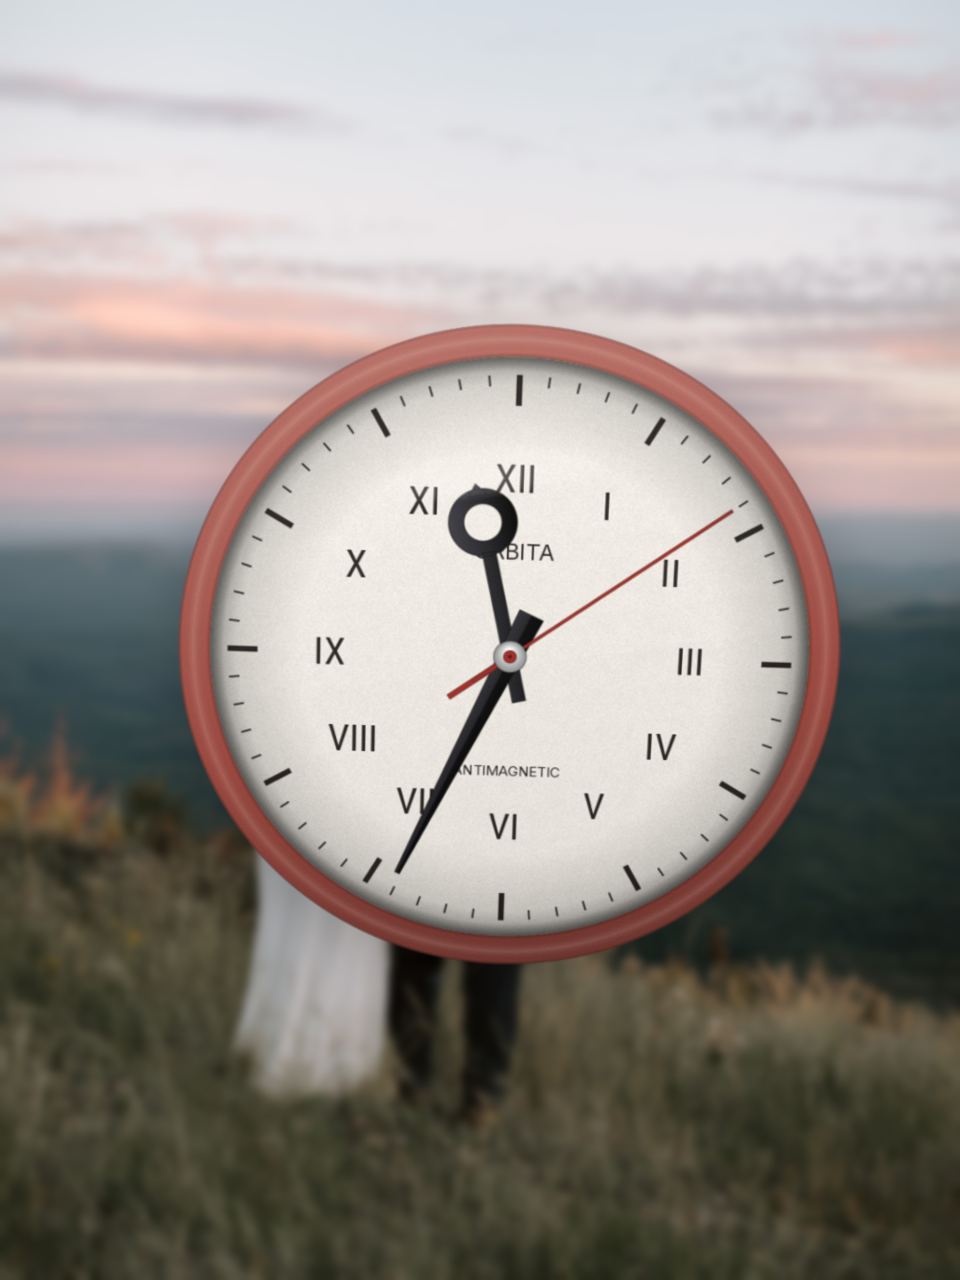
11:34:09
